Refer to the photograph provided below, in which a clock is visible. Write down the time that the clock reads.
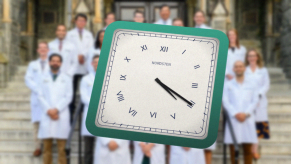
4:20
